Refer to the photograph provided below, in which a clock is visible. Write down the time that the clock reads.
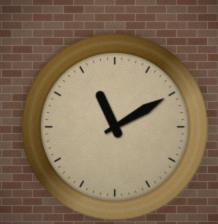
11:10
